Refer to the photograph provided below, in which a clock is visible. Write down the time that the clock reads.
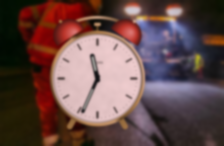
11:34
